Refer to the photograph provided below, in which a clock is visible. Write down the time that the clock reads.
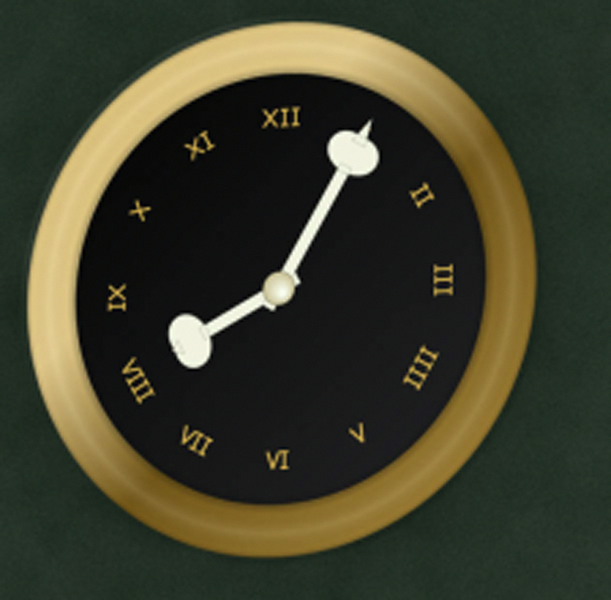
8:05
